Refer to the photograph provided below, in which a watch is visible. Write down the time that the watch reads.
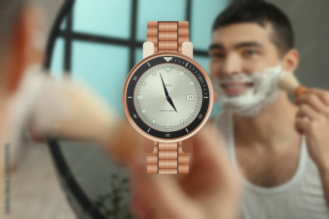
4:57
